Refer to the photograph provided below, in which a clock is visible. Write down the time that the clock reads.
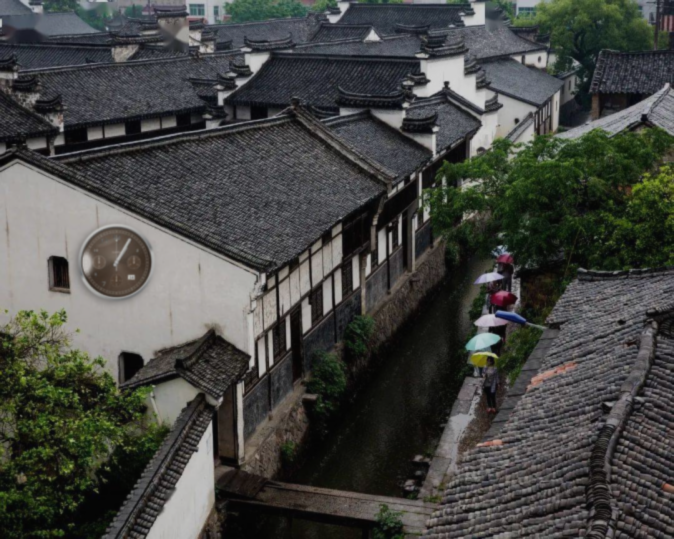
1:05
